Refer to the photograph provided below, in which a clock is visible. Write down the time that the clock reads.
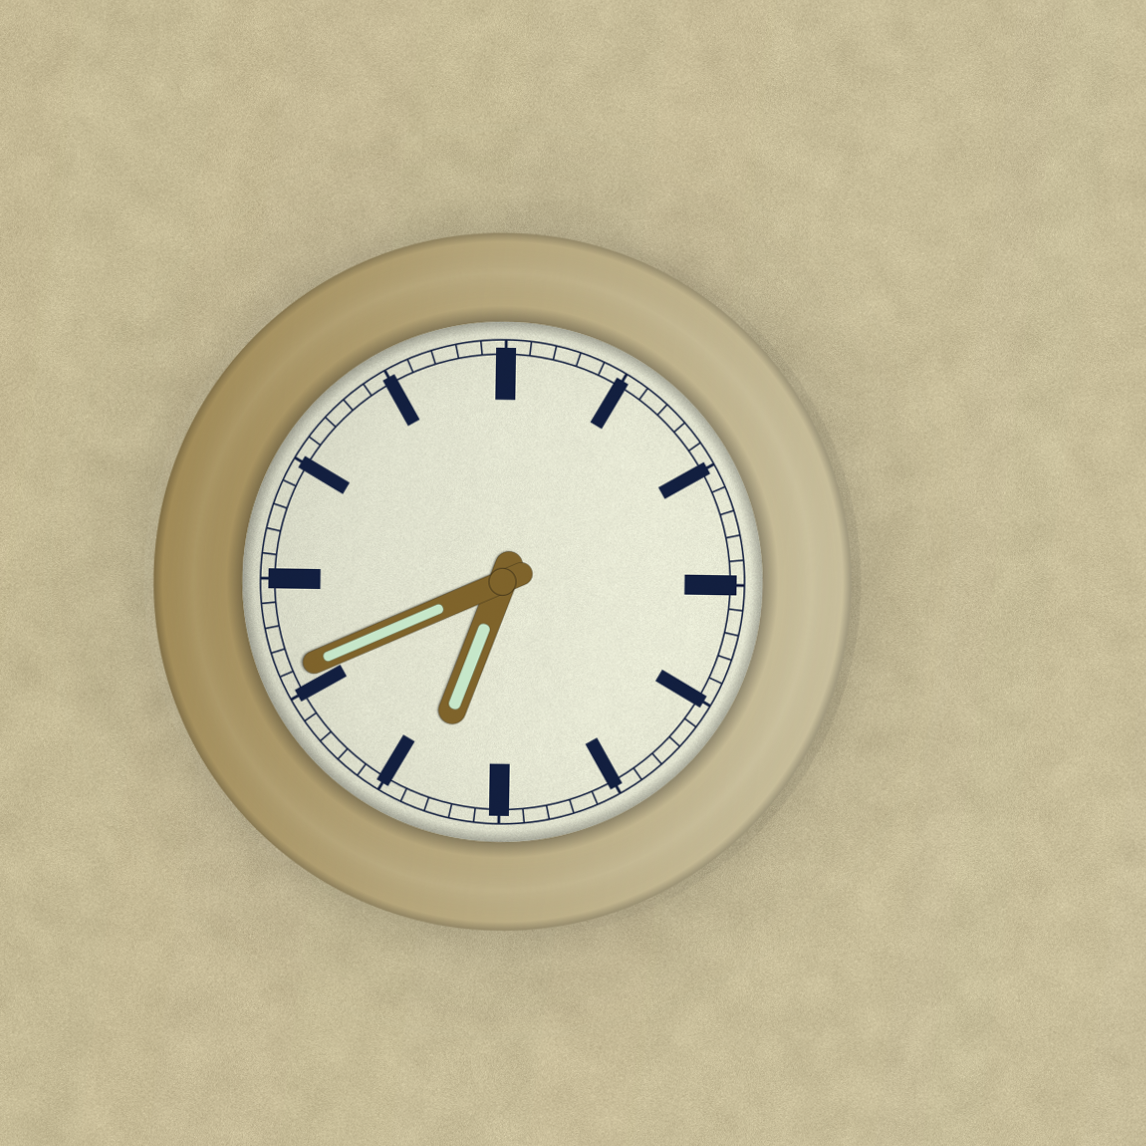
6:41
